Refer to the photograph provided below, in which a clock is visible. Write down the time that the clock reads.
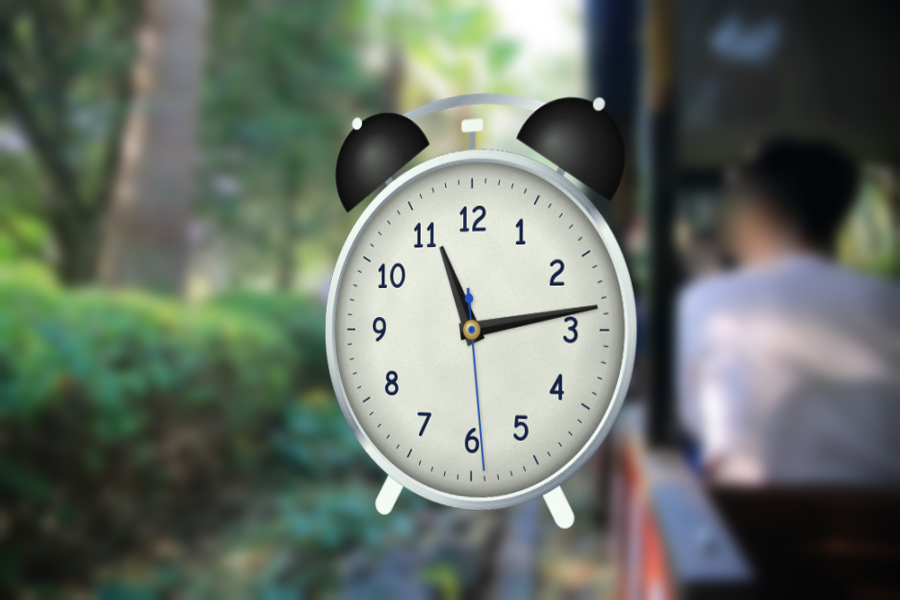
11:13:29
